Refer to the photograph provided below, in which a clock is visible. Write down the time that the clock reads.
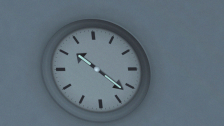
10:22
